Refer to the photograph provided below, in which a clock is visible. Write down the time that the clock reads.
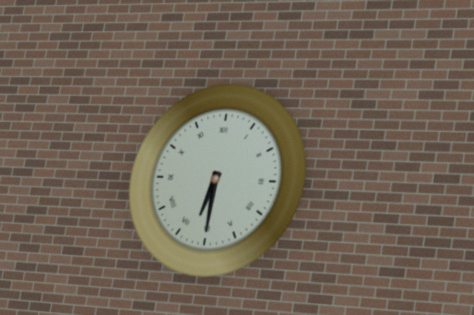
6:30
